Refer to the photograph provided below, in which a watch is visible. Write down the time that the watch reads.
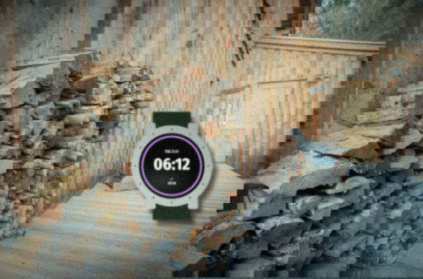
6:12
